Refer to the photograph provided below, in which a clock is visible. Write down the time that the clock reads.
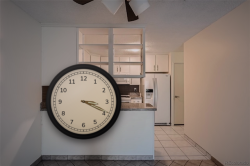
3:19
